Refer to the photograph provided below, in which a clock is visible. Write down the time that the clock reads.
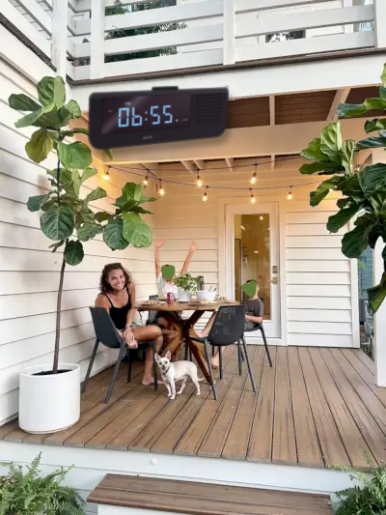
6:55
